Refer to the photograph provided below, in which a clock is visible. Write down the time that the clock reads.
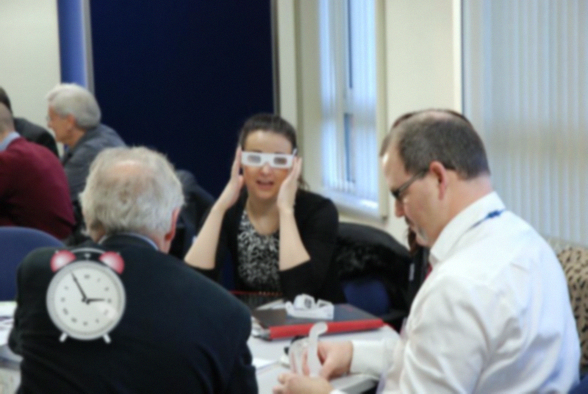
2:55
